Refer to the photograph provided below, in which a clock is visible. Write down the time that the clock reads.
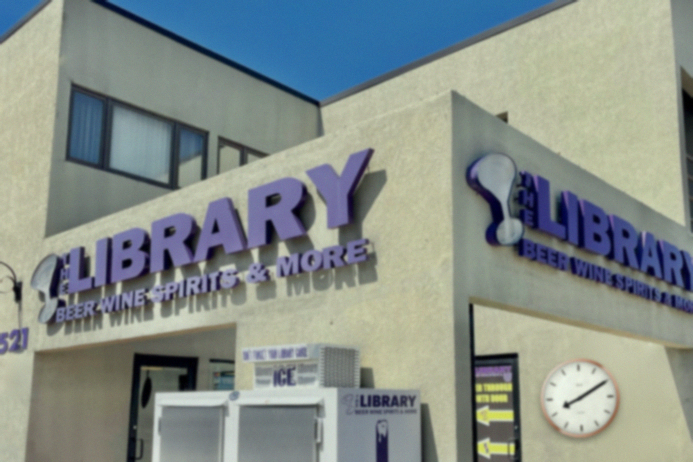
8:10
